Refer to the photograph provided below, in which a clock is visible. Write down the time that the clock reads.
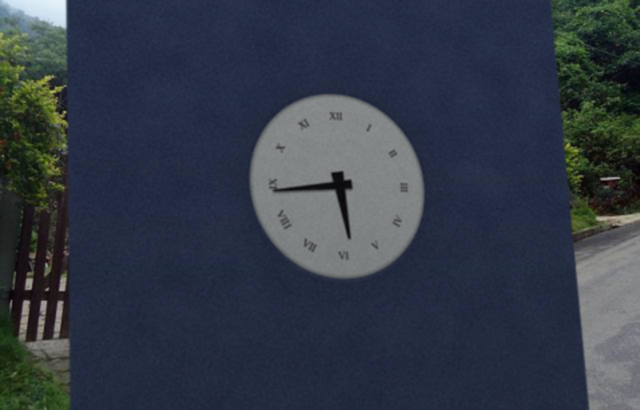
5:44
